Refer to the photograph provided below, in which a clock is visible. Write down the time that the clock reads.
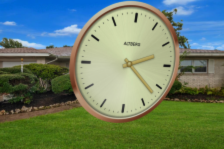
2:22
